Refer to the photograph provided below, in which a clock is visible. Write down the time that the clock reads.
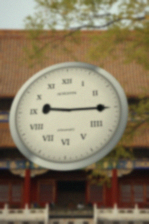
9:15
